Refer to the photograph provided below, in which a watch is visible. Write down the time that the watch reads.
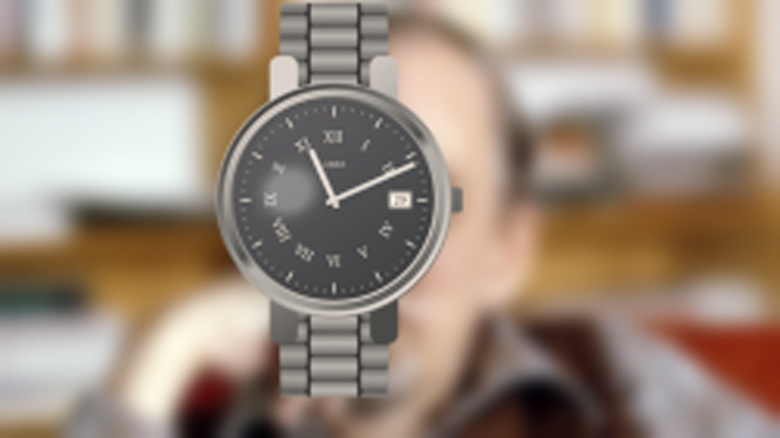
11:11
